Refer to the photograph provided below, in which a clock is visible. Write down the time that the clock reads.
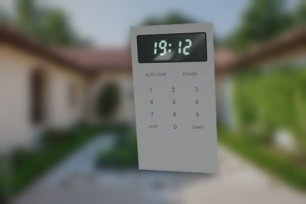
19:12
